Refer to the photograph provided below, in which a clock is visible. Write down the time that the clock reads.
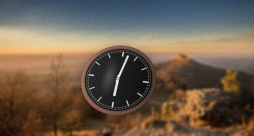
6:02
